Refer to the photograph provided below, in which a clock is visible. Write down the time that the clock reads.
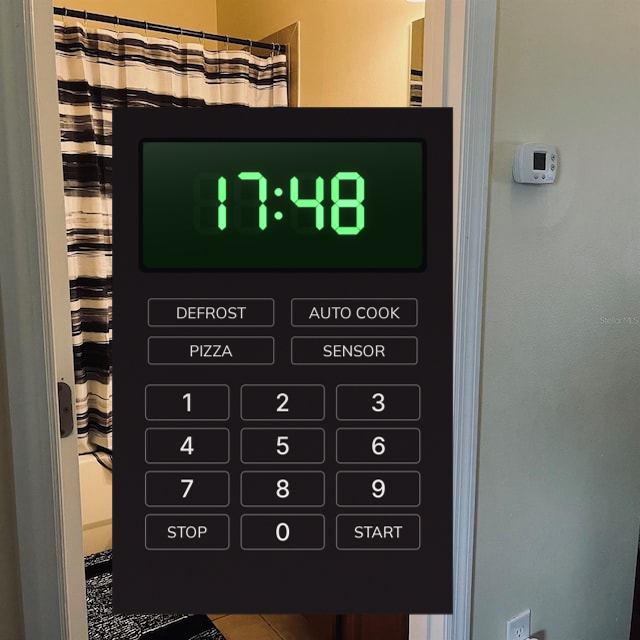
17:48
